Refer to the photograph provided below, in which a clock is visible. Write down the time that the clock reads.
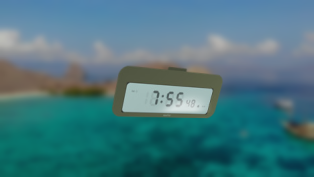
7:55:48
